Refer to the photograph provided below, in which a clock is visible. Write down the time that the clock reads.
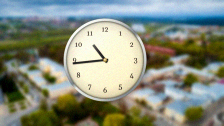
10:44
